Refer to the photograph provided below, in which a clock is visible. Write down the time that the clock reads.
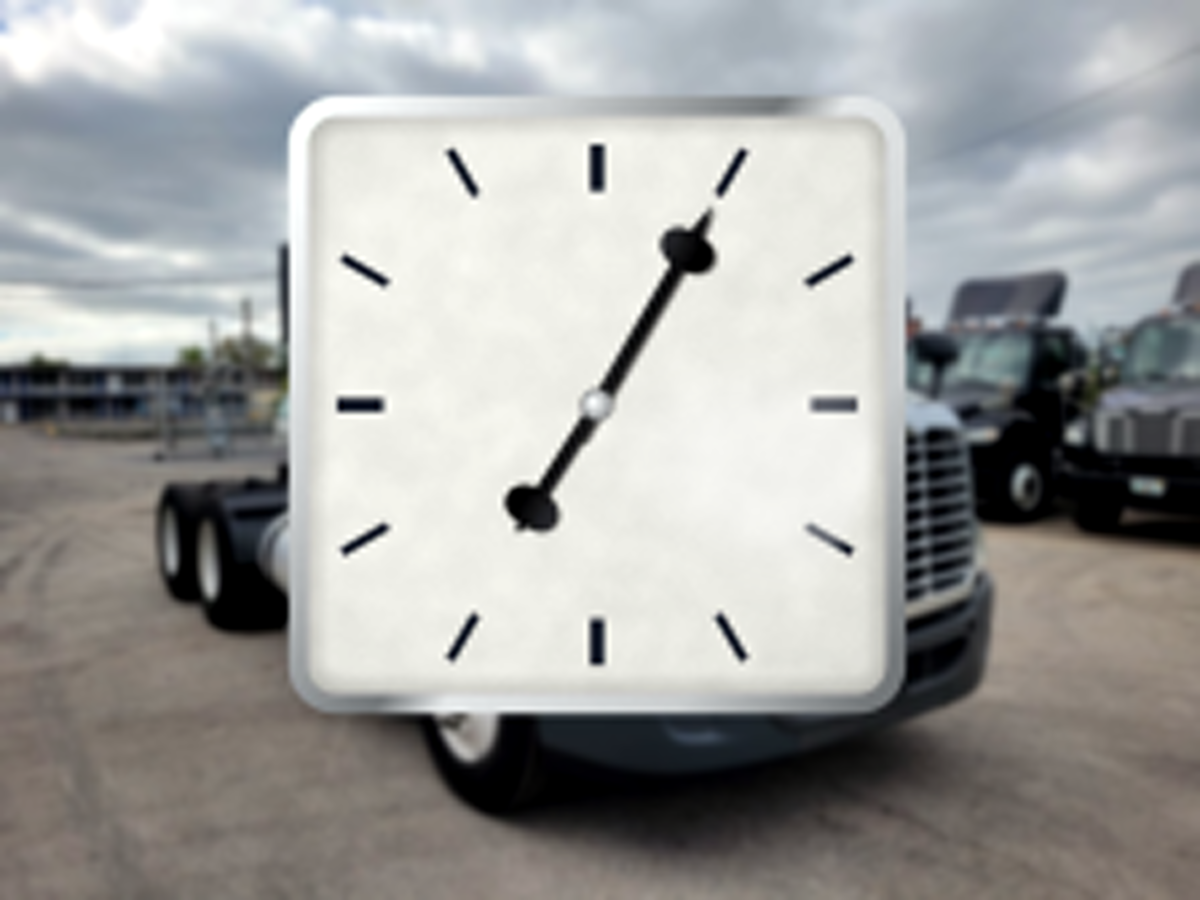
7:05
